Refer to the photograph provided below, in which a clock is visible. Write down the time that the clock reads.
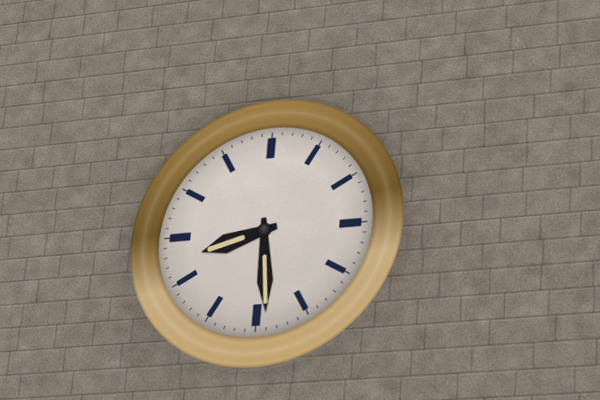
8:29
